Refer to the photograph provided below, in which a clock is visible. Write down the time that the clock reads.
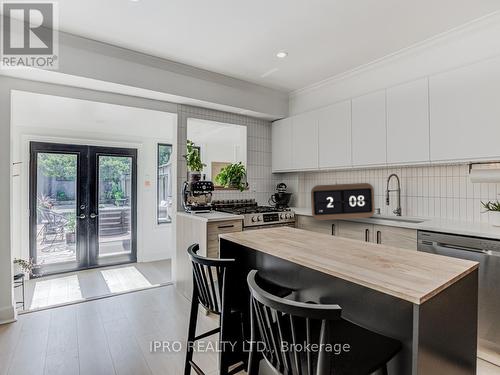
2:08
